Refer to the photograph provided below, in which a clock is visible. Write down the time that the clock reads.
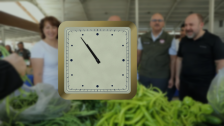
10:54
